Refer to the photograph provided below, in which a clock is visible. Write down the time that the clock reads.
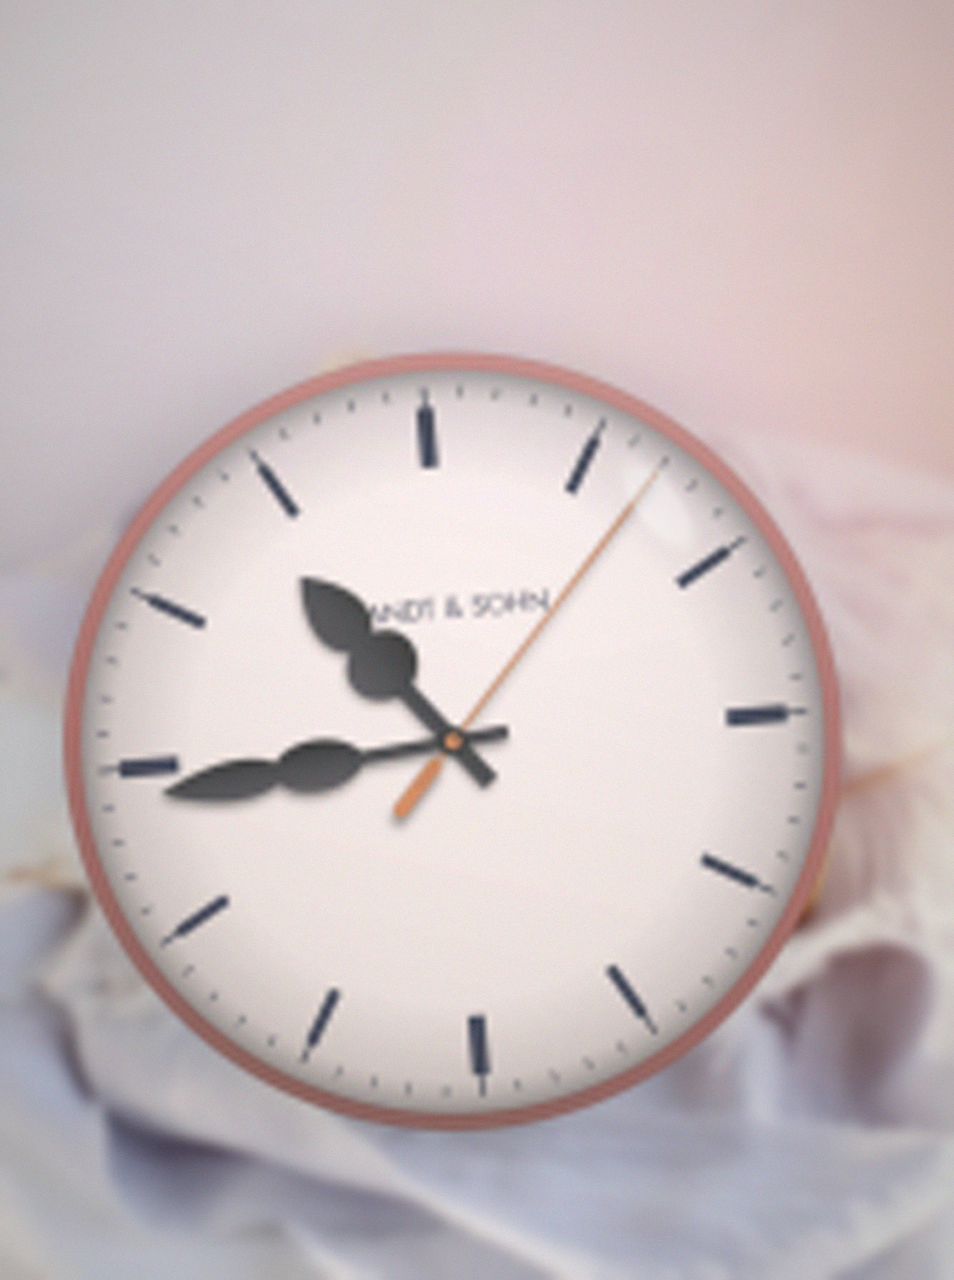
10:44:07
